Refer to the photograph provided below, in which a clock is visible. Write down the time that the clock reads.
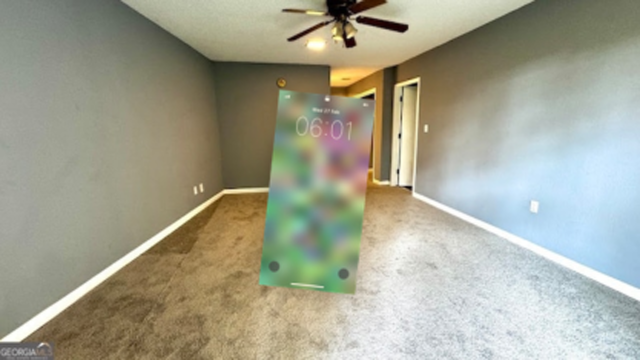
6:01
